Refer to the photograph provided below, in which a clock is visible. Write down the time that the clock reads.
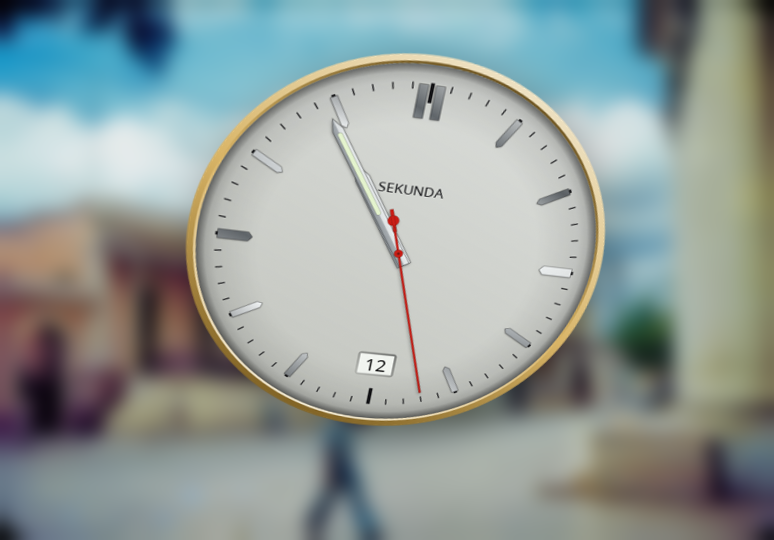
10:54:27
